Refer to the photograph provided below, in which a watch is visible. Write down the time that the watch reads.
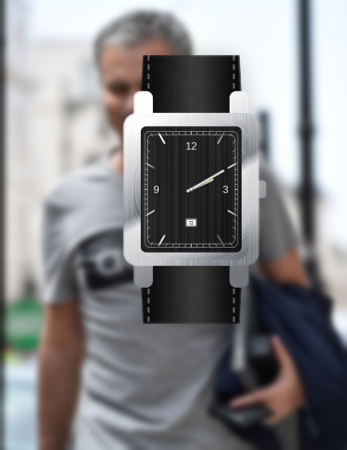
2:10
